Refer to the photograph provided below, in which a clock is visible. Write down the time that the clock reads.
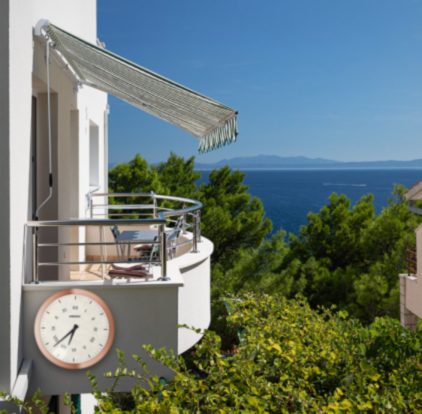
6:38
